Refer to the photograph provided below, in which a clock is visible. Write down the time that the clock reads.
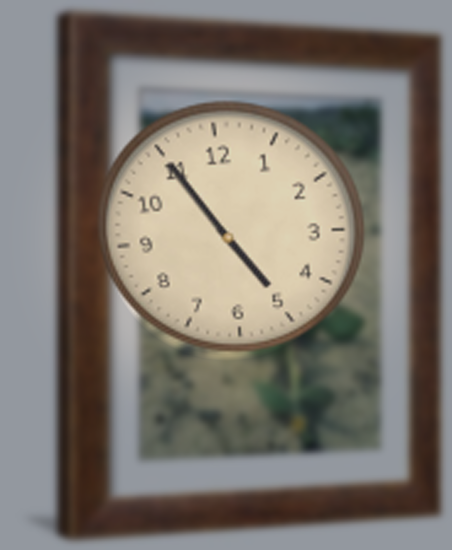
4:55
